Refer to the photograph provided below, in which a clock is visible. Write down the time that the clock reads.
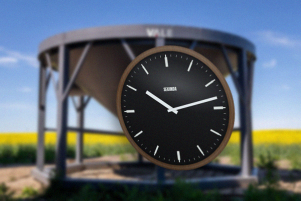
10:13
